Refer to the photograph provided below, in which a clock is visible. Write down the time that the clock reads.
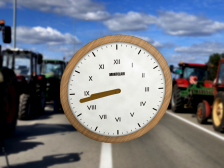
8:43
